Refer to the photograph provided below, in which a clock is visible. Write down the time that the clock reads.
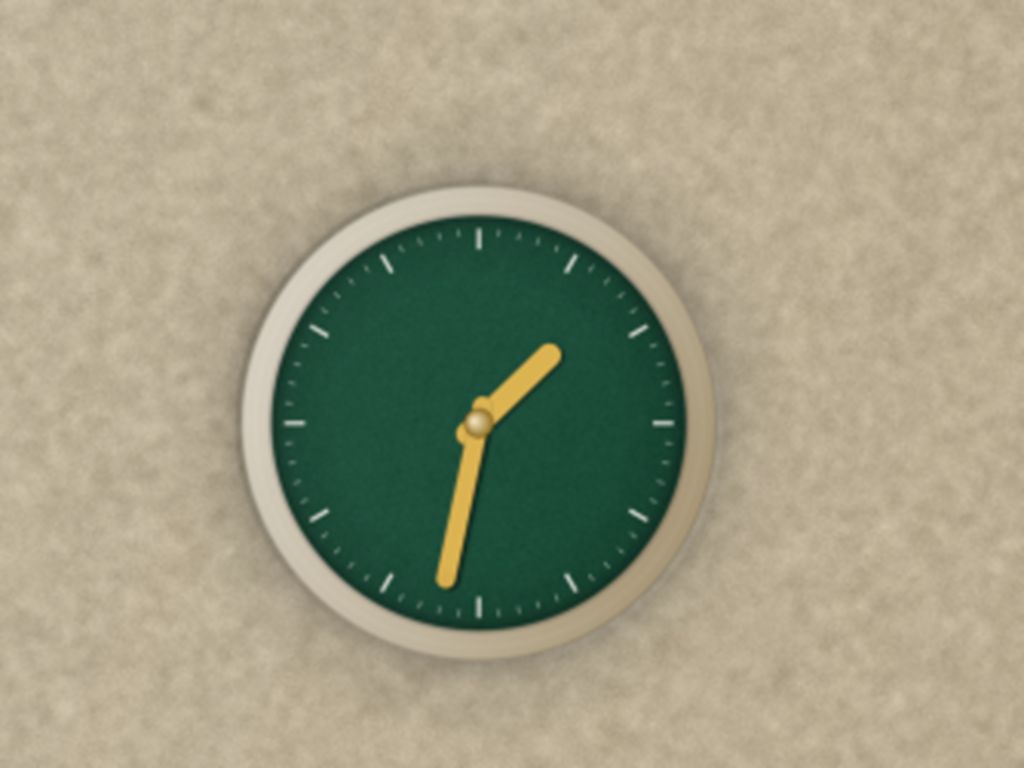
1:32
